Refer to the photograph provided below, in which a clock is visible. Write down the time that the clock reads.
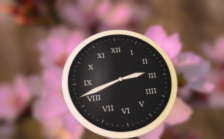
2:42
